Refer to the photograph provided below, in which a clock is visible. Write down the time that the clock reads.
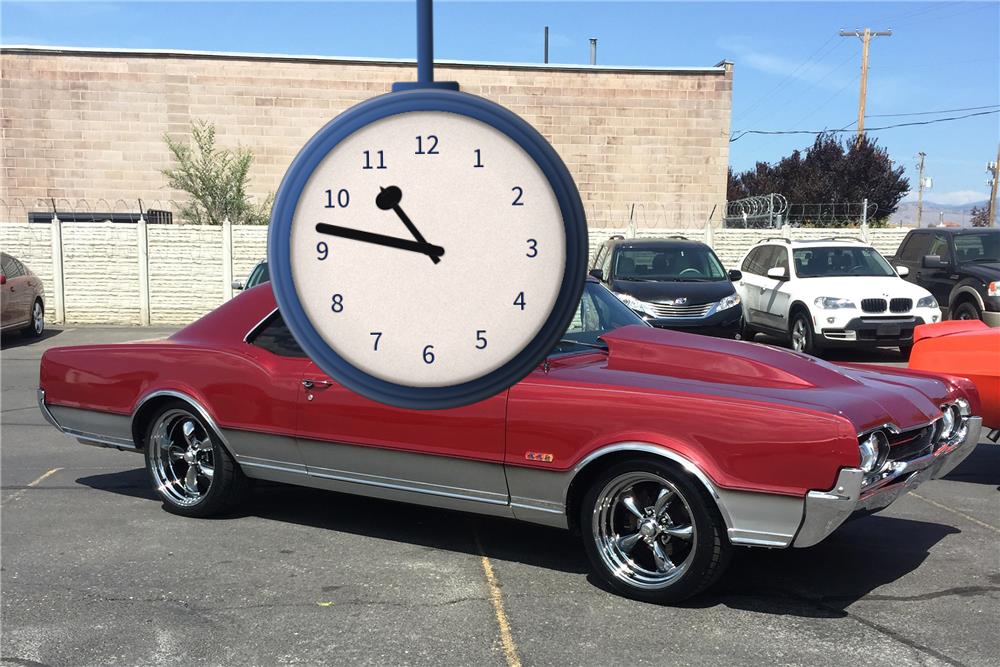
10:47
